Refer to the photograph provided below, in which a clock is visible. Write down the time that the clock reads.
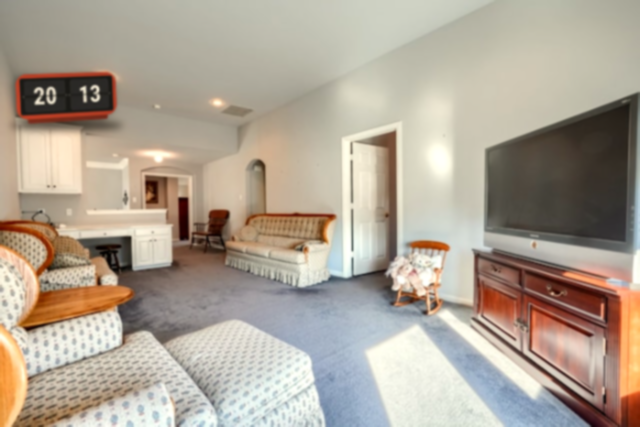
20:13
